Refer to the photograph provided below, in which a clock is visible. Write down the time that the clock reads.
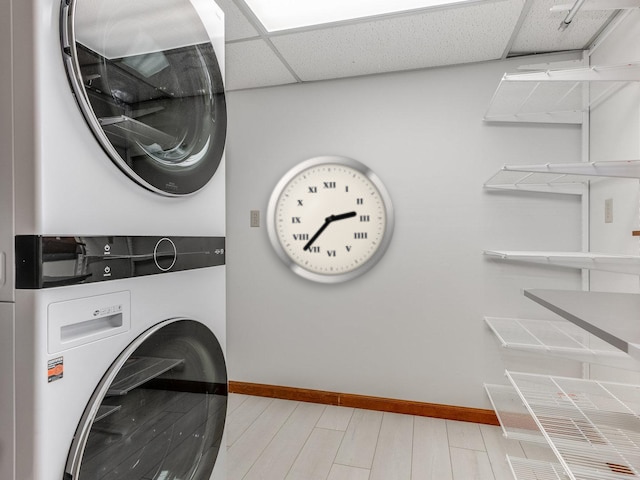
2:37
